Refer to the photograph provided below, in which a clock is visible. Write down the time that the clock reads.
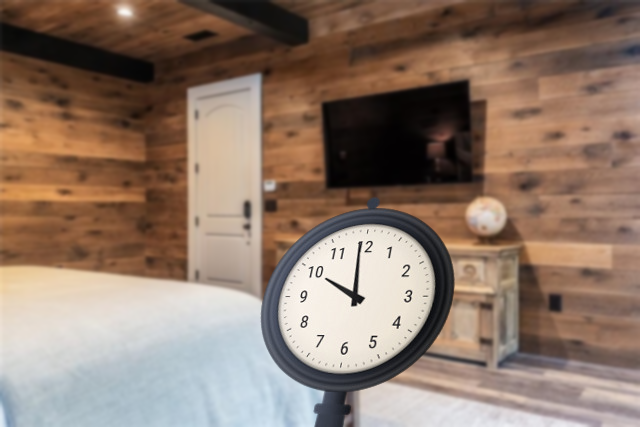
9:59
